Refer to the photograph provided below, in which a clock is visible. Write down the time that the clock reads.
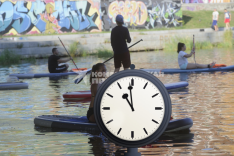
10:59
